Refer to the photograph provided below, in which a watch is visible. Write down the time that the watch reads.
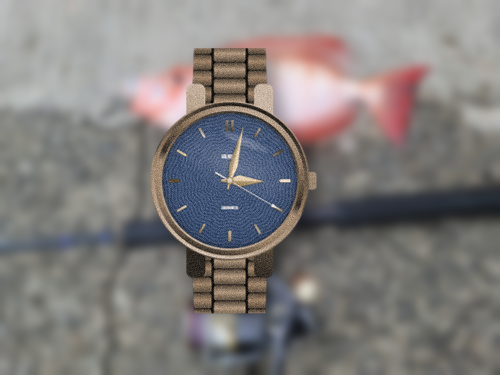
3:02:20
